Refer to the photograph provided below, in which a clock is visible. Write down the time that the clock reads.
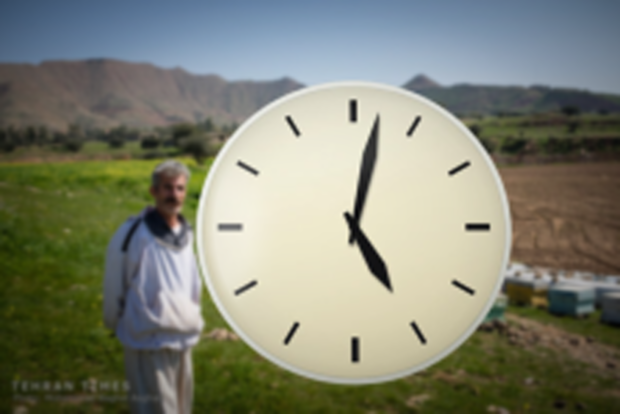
5:02
